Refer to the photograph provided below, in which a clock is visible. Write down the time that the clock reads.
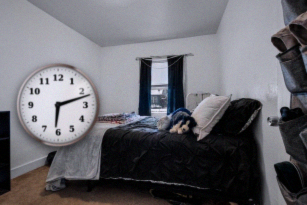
6:12
